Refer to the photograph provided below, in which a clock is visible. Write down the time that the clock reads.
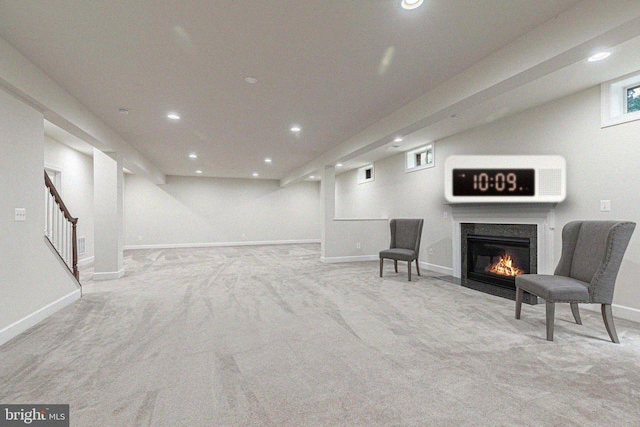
10:09
